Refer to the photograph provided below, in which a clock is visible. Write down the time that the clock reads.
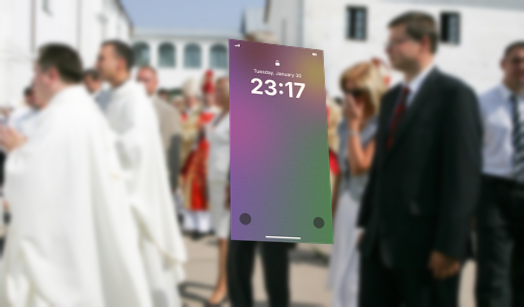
23:17
